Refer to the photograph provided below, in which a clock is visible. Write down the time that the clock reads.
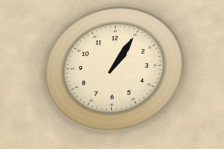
1:05
